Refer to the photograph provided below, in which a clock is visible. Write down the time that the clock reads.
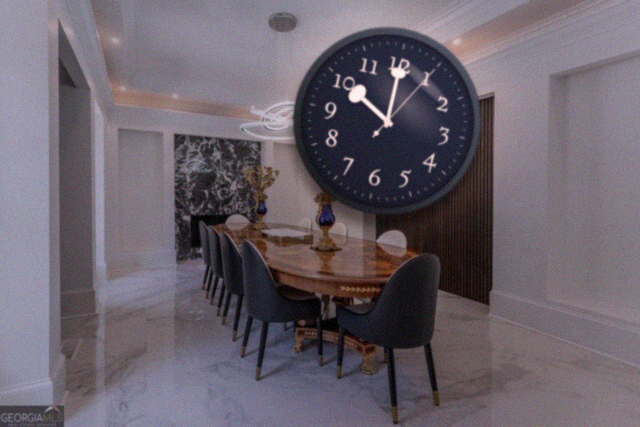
10:00:05
